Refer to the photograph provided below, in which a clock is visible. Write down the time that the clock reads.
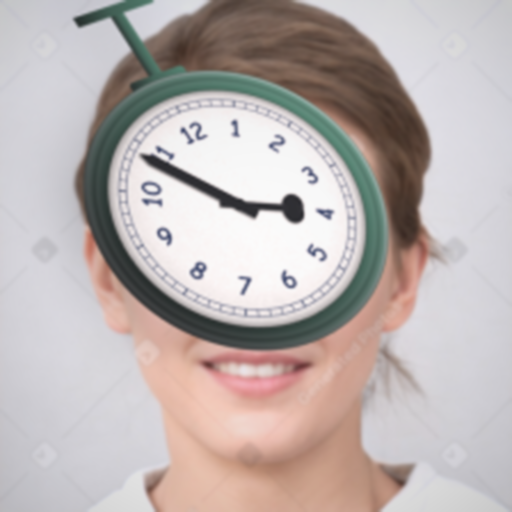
3:54
